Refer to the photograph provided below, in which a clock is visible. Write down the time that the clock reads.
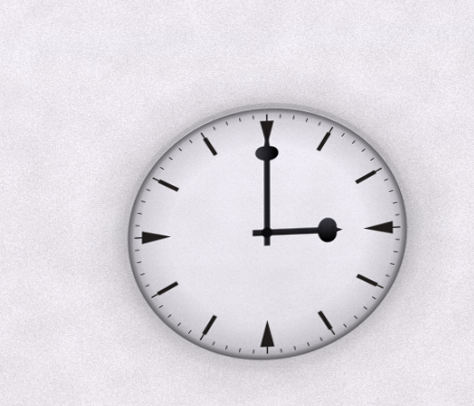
3:00
